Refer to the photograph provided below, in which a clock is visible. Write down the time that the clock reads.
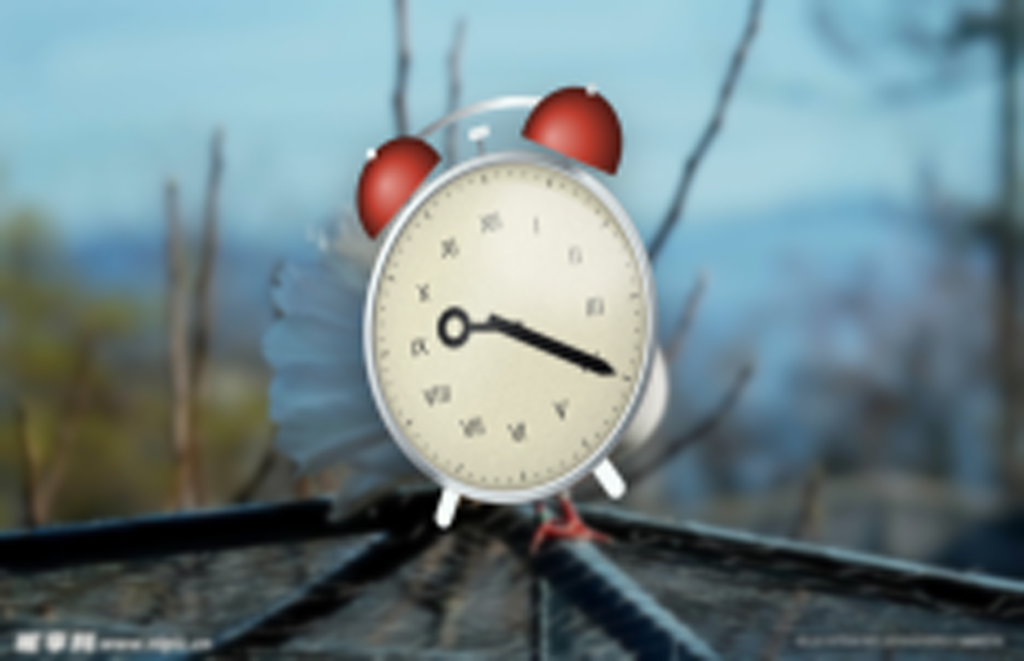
9:20
